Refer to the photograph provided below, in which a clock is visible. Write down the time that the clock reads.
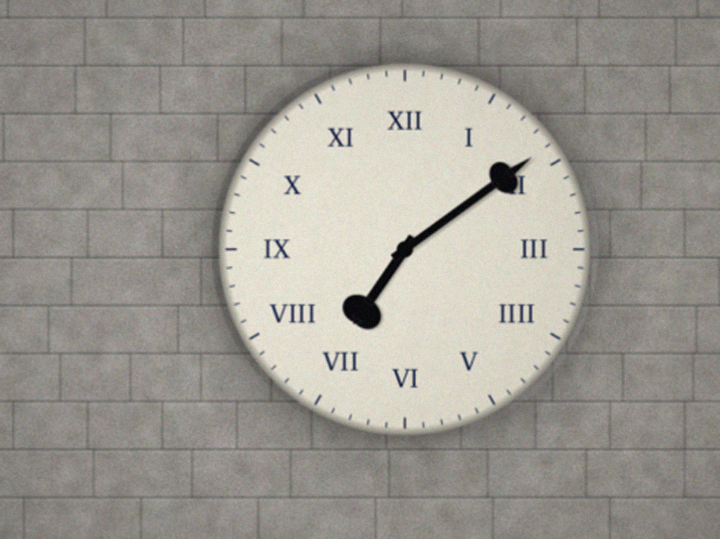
7:09
